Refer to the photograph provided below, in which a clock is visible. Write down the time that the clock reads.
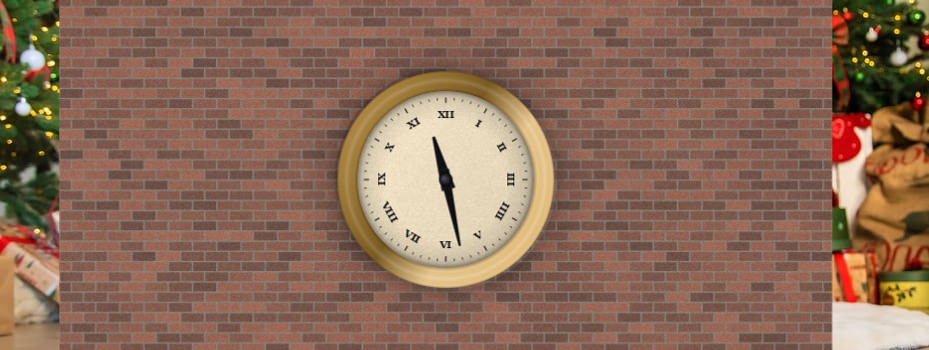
11:28
